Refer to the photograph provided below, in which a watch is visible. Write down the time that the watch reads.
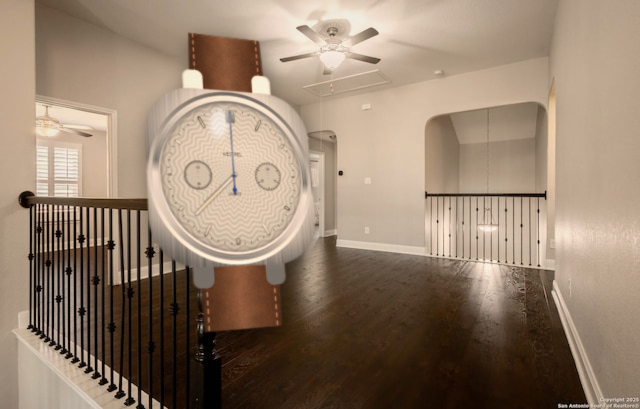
7:38
